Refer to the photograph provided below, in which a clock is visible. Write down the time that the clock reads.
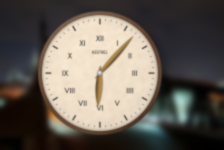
6:07
